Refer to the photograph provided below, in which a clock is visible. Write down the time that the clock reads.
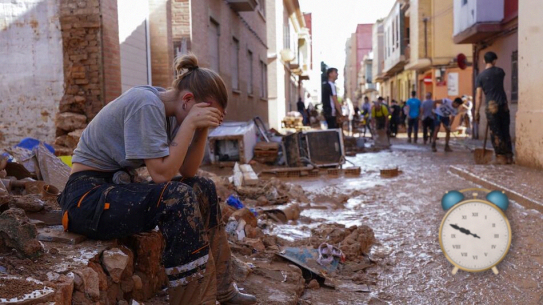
9:49
